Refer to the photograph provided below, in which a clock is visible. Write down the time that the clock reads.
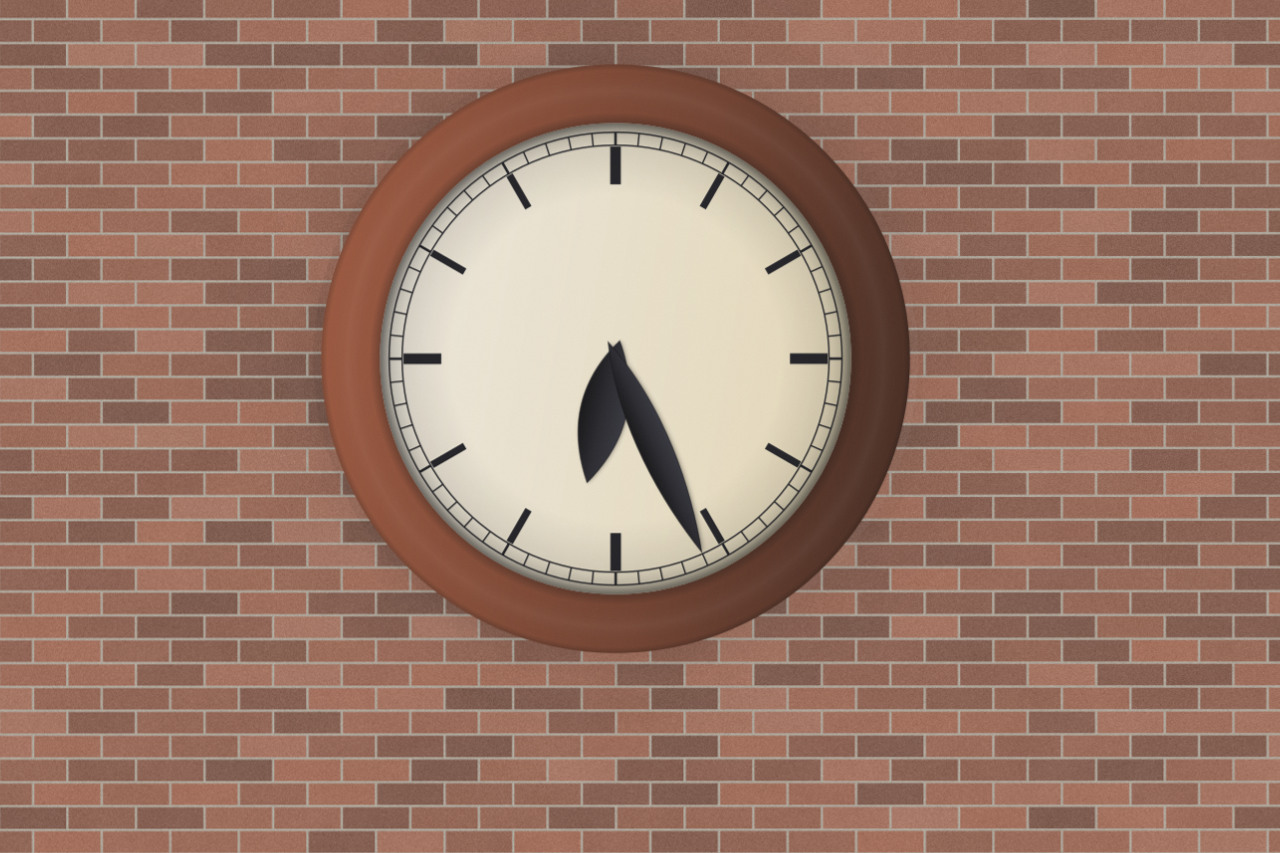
6:26
